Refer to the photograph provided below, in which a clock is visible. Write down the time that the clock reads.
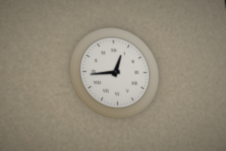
12:44
